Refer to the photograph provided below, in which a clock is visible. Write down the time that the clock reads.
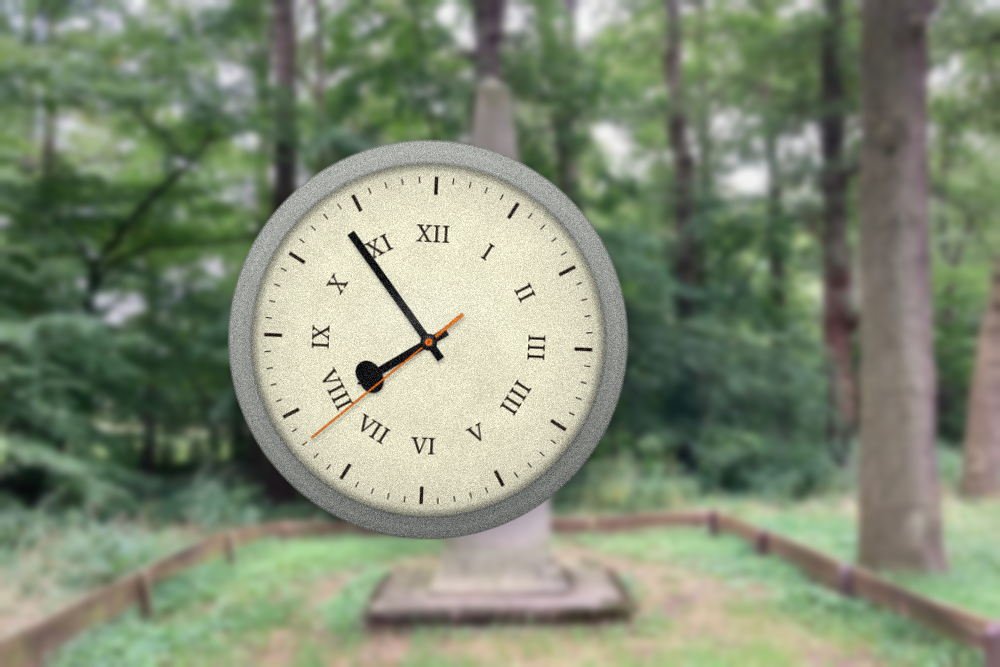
7:53:38
